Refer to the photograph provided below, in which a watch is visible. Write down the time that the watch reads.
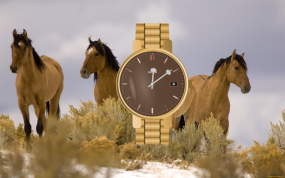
12:09
